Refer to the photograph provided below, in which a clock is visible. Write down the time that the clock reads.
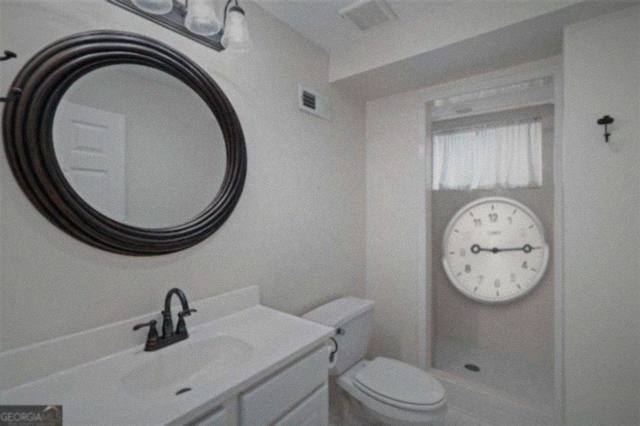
9:15
